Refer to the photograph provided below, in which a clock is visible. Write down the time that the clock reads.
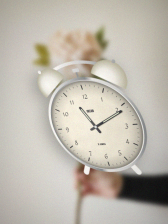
11:11
